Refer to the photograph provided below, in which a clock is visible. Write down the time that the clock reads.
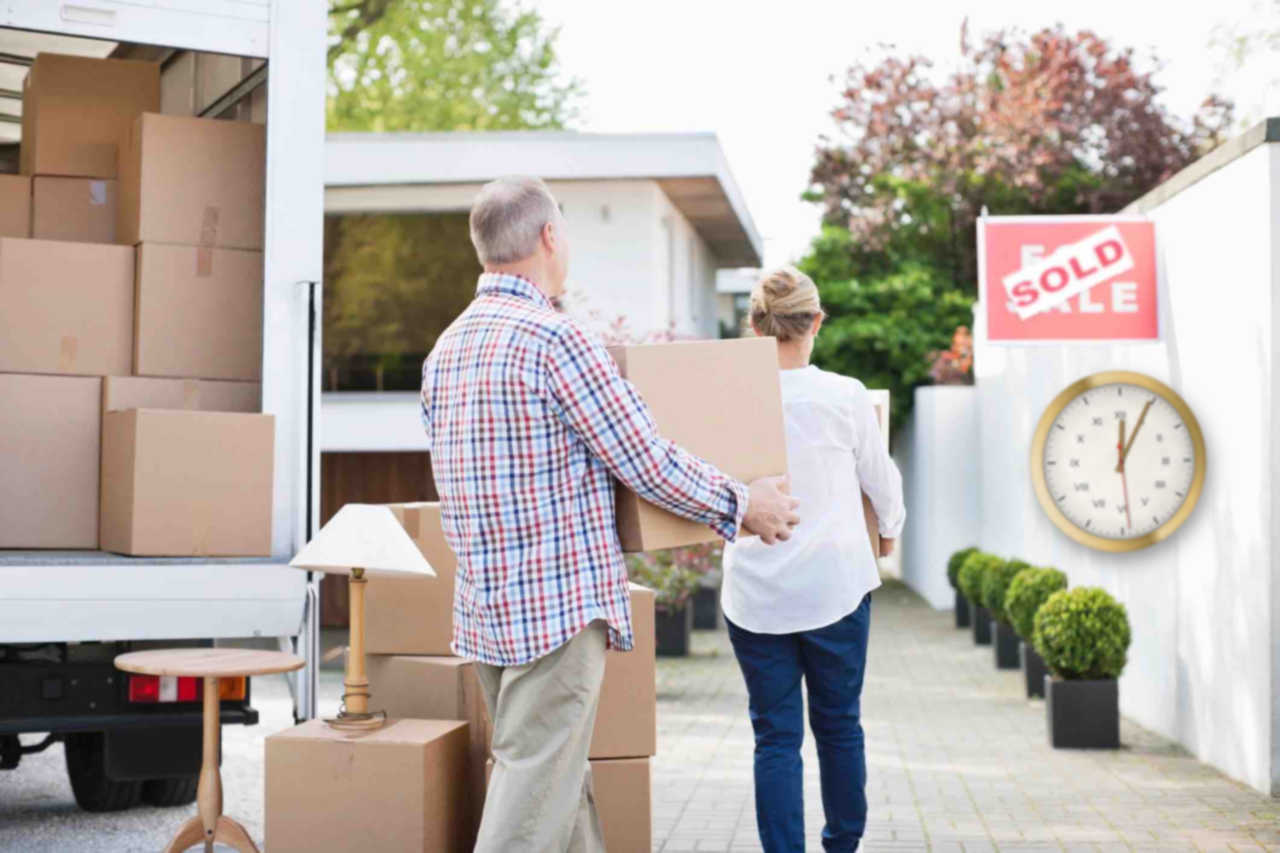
12:04:29
